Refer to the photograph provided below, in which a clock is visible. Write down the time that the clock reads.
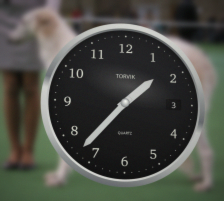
1:37
